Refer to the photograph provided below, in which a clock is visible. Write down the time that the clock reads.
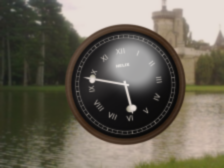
5:48
